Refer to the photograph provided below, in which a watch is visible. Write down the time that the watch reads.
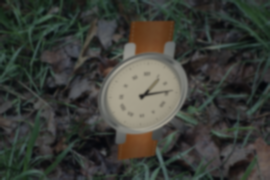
1:14
